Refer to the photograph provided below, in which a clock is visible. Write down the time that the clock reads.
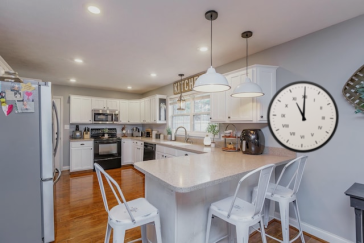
11:00
